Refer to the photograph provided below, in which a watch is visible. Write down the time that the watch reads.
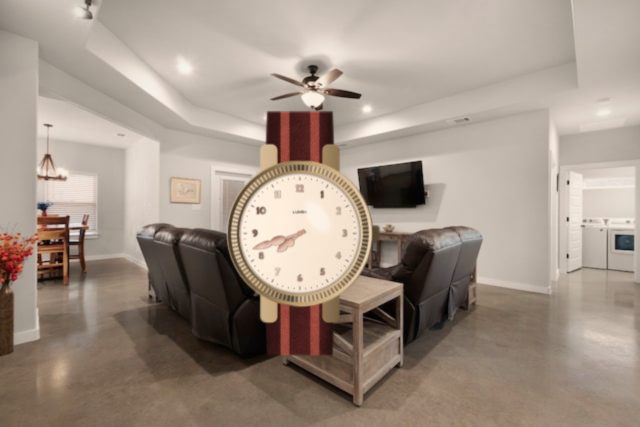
7:42
